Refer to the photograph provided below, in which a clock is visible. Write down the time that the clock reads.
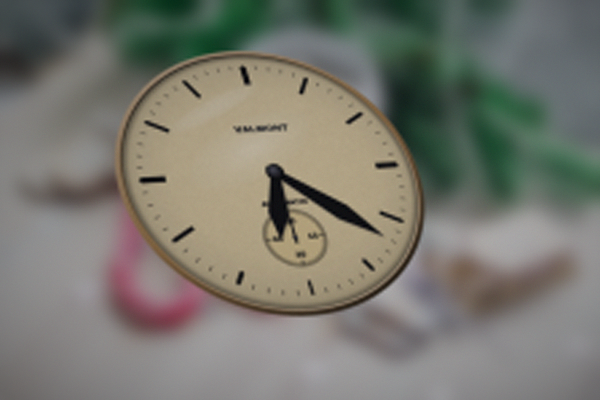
6:22
